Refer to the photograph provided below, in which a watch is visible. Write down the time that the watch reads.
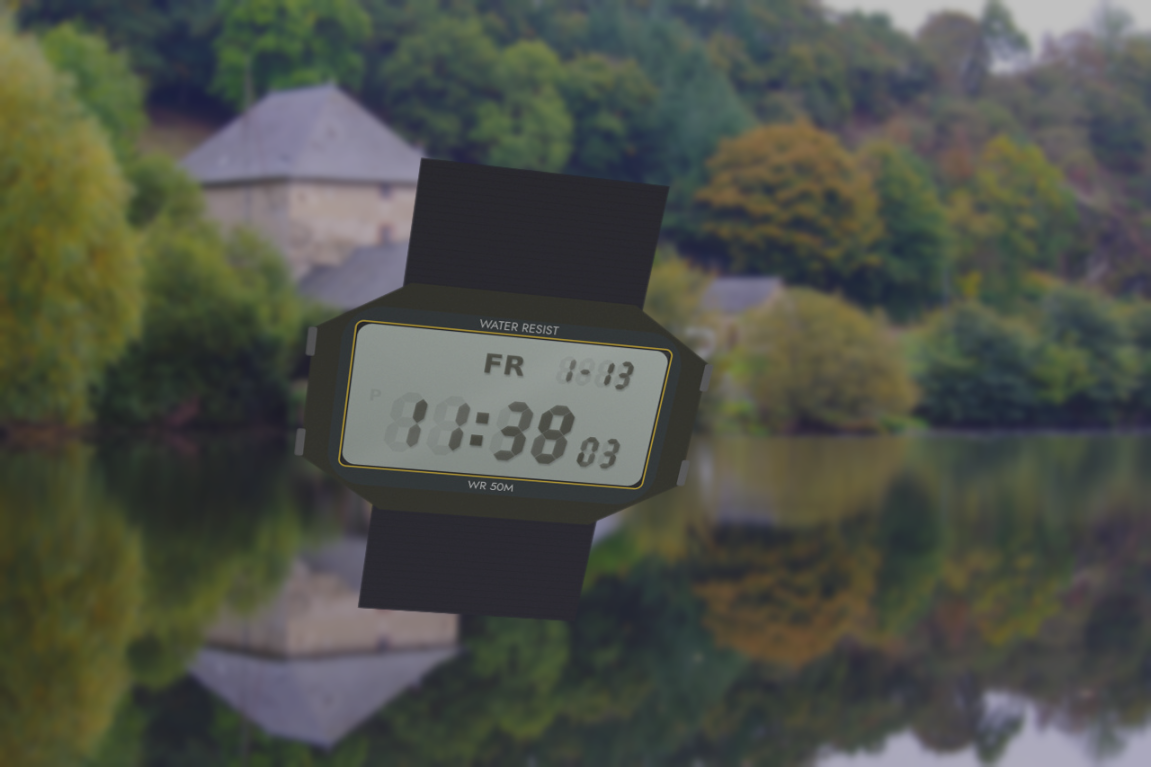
11:38:03
